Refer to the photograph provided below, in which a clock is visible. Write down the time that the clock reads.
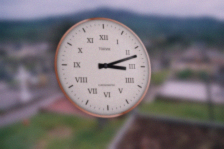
3:12
